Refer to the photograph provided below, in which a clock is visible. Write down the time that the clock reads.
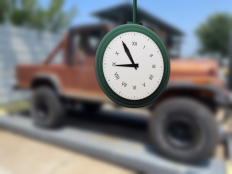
8:55
